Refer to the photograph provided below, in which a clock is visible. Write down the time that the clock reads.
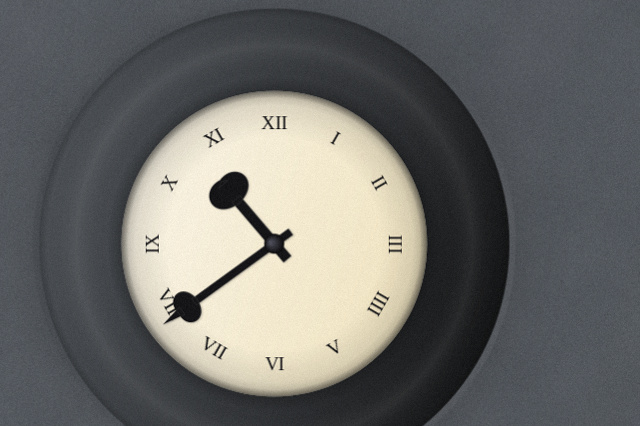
10:39
